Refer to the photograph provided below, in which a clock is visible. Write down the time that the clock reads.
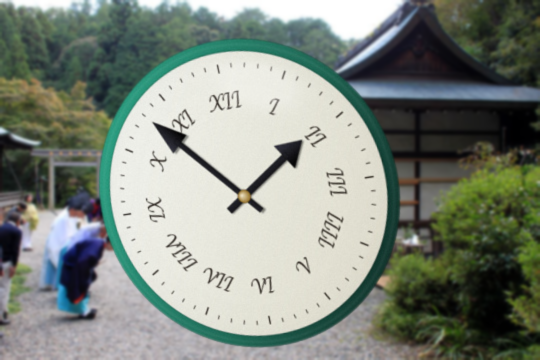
1:53
